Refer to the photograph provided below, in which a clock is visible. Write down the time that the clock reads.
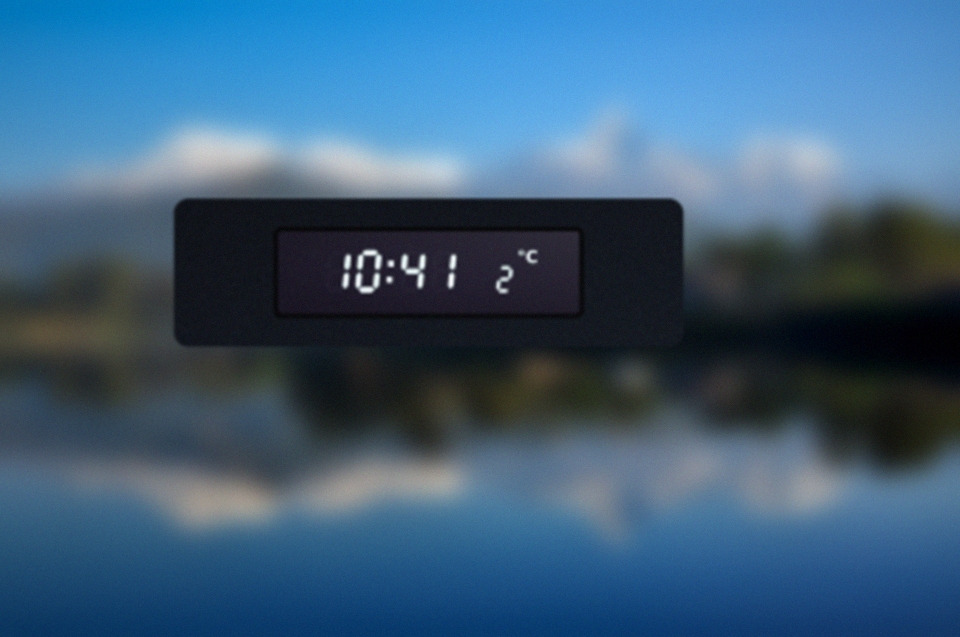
10:41
